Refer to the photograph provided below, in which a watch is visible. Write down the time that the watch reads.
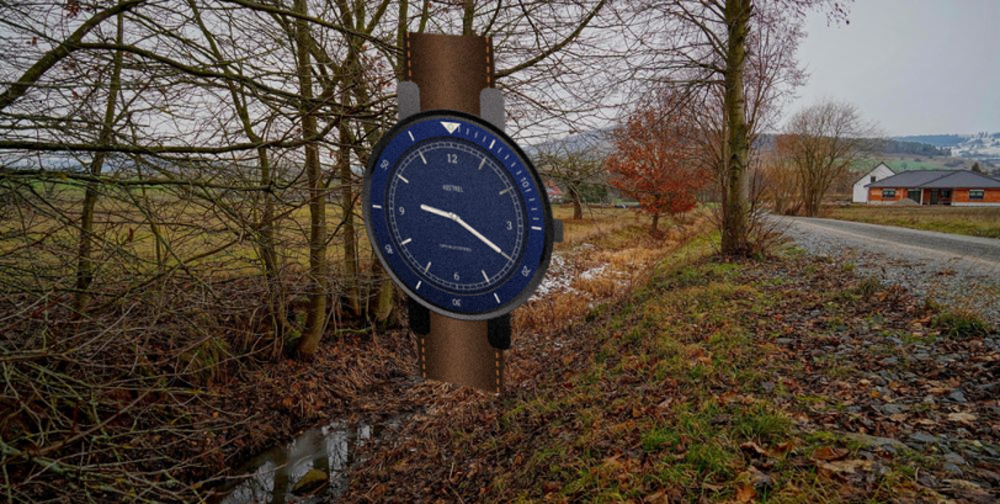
9:20
